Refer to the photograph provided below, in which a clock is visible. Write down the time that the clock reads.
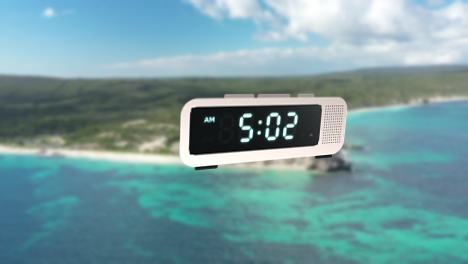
5:02
